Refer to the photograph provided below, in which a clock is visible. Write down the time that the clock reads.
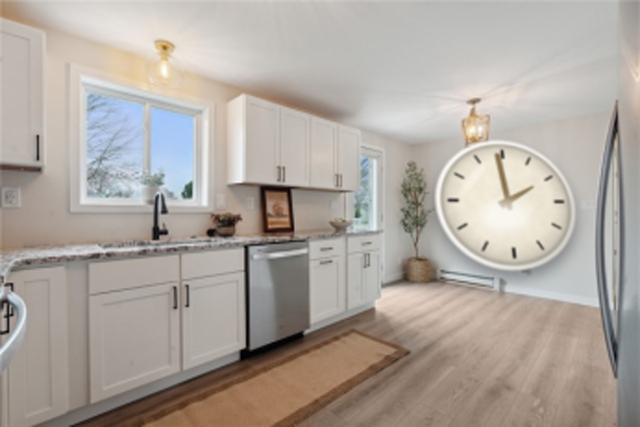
1:59
